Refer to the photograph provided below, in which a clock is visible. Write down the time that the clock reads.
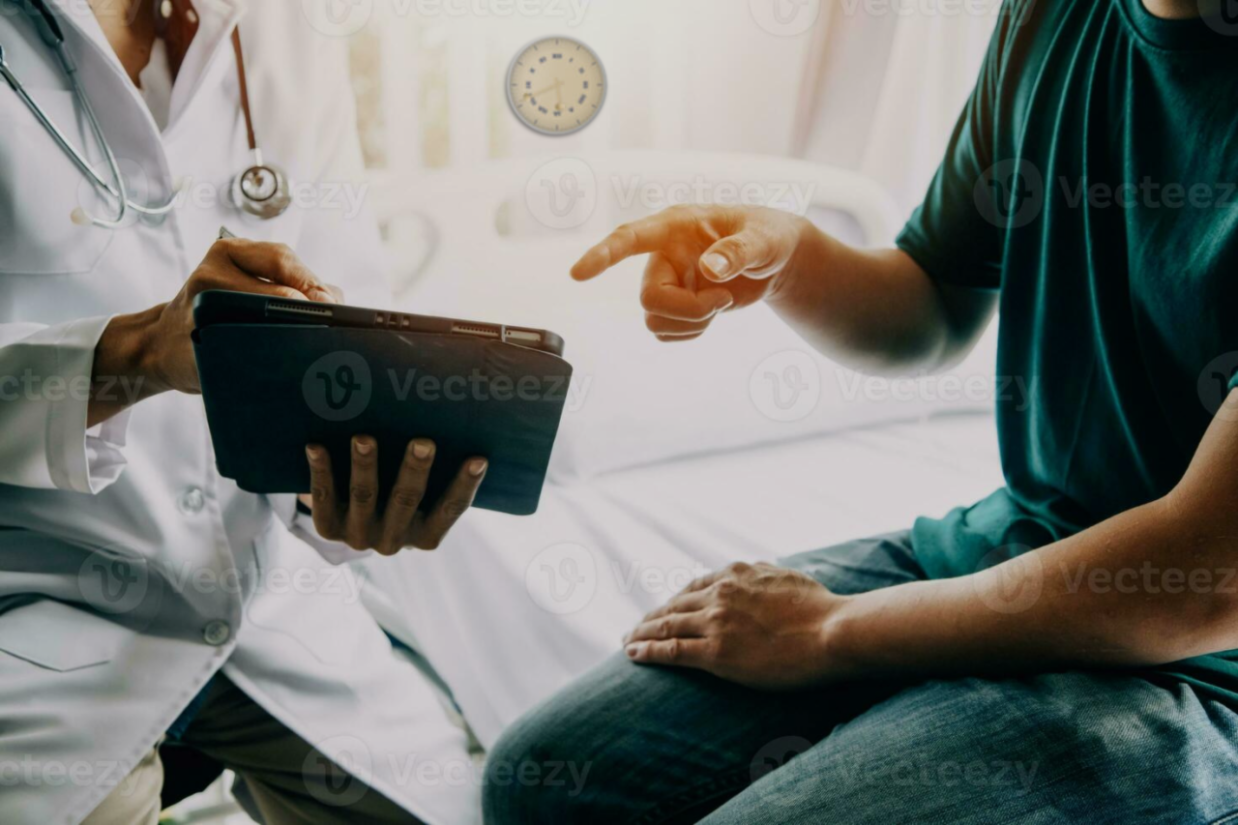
5:41
